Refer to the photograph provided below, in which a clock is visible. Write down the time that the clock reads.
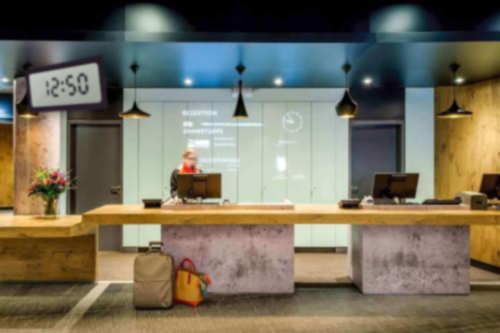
12:50
